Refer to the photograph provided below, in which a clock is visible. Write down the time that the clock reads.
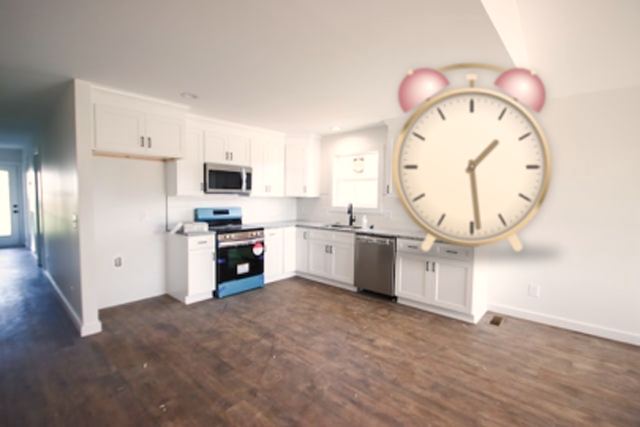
1:29
